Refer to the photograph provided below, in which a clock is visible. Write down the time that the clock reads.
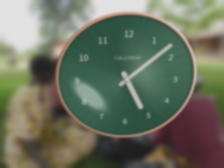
5:08
